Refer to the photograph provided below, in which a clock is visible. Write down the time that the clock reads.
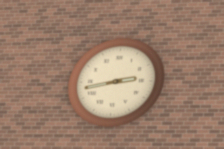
2:43
